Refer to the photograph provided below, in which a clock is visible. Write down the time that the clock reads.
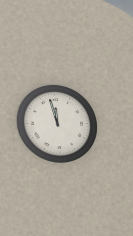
11:58
